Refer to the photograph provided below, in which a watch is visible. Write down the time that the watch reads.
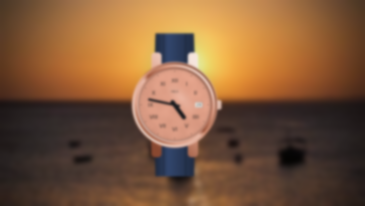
4:47
